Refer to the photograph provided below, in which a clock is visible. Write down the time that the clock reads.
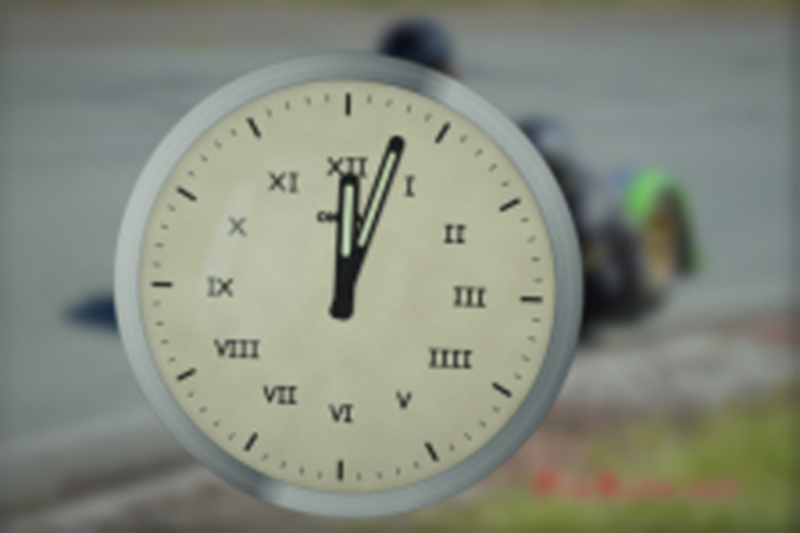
12:03
